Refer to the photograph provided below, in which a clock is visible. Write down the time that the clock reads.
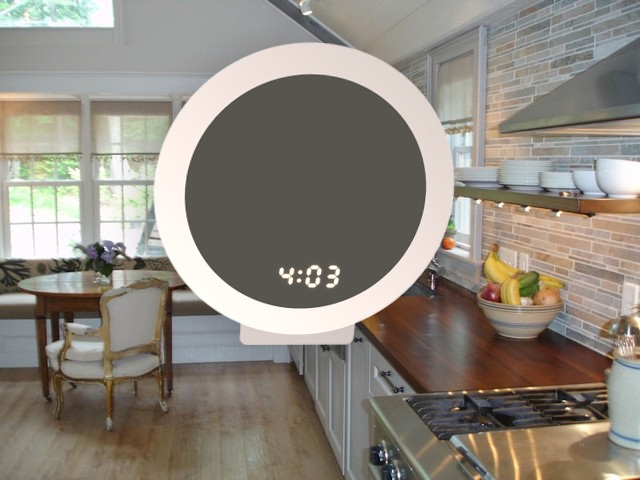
4:03
